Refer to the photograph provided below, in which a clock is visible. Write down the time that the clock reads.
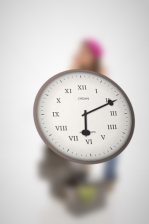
6:11
